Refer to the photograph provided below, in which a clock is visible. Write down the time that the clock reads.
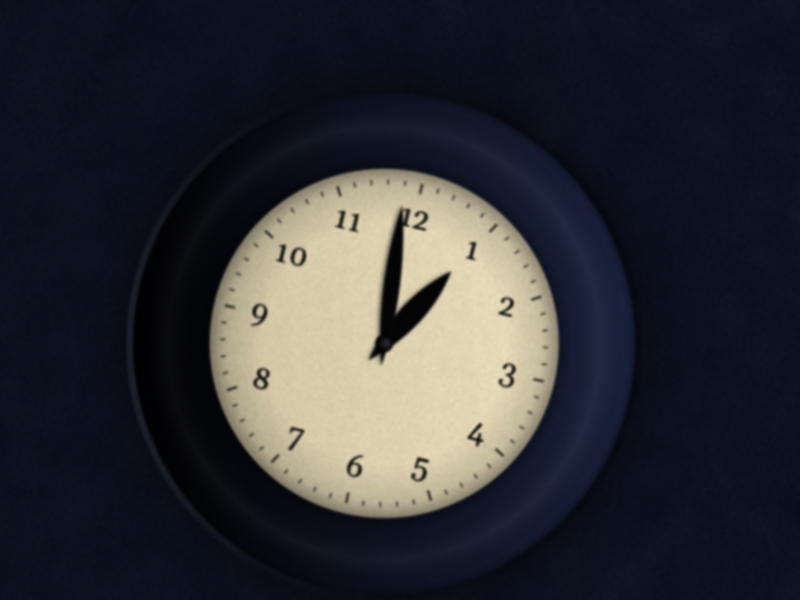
12:59
